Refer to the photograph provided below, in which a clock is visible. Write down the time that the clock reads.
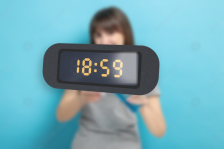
18:59
